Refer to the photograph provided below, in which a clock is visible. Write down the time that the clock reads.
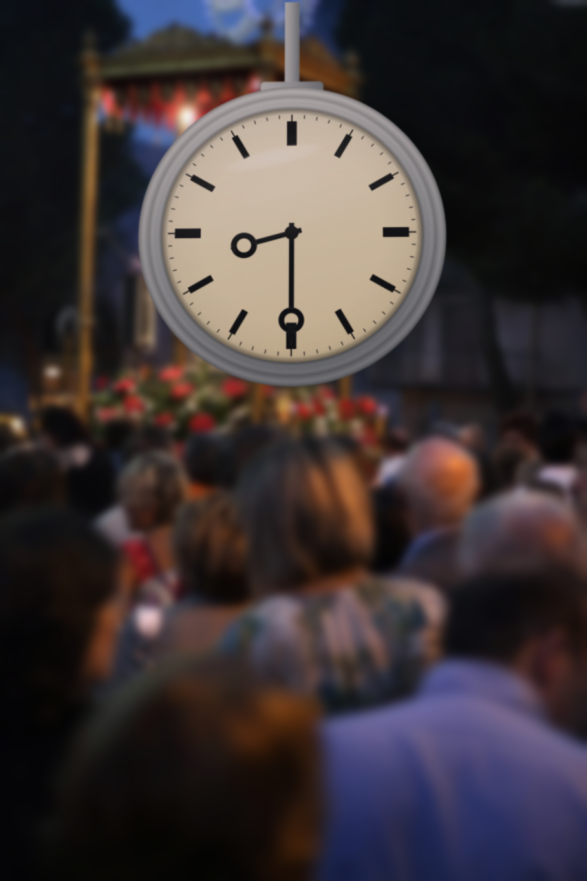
8:30
